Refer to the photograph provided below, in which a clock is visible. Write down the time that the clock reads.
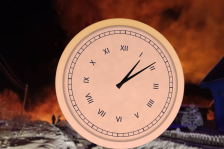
1:09
